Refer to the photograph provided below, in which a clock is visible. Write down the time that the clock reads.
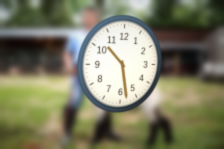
10:28
